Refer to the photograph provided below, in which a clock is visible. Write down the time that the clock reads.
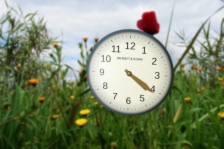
4:21
